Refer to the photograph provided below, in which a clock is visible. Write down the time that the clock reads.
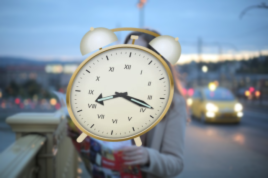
8:18
